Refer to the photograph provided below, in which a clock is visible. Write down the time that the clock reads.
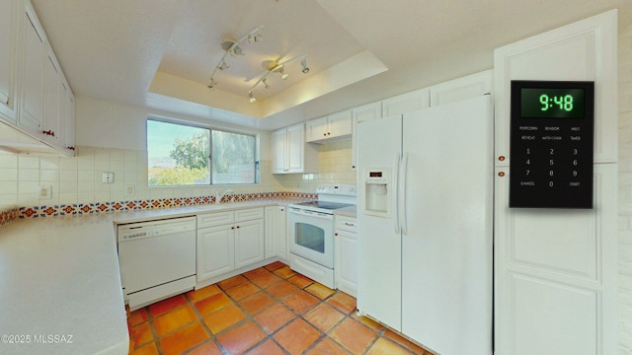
9:48
